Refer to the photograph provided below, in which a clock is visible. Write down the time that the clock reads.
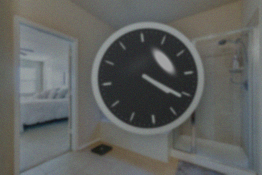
4:21
